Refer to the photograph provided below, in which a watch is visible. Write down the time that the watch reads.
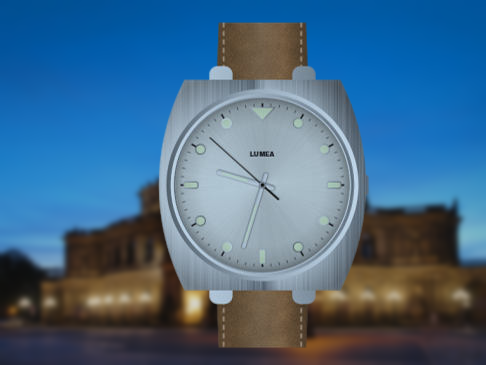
9:32:52
